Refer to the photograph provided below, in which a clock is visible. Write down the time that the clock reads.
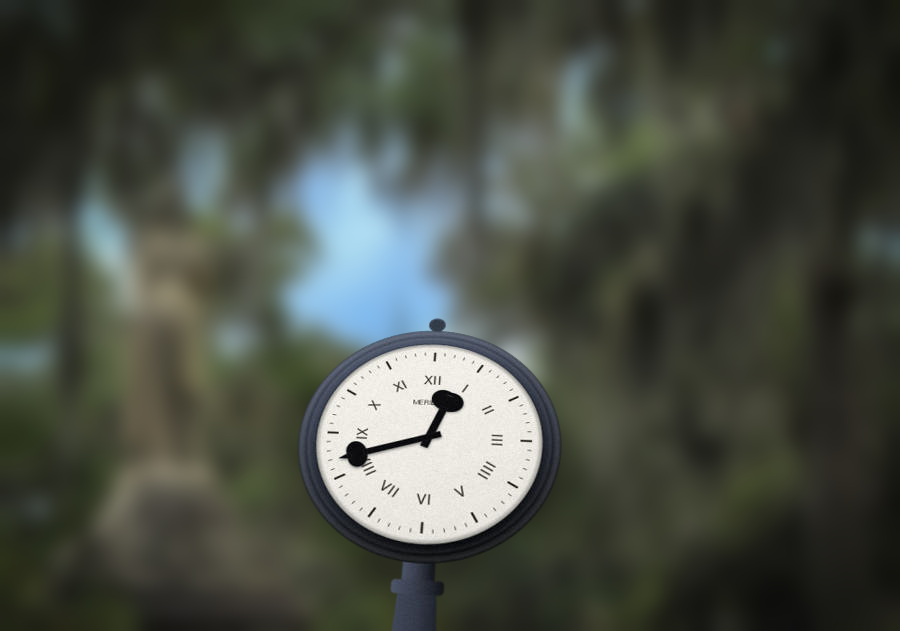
12:42
